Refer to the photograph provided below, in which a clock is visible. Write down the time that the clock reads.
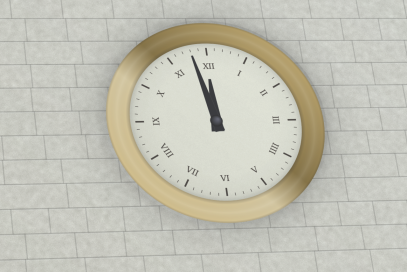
11:58
